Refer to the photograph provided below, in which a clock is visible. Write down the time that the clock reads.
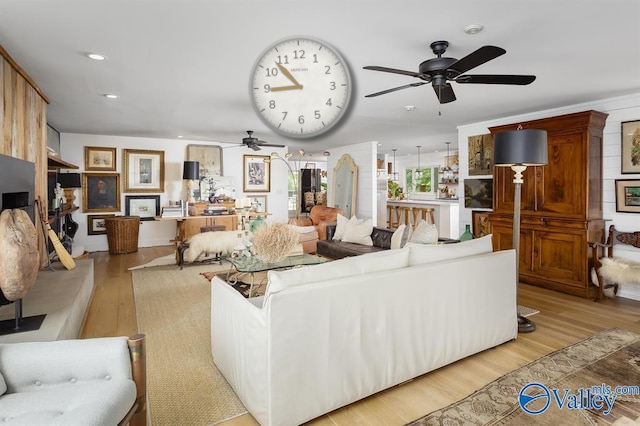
8:53
